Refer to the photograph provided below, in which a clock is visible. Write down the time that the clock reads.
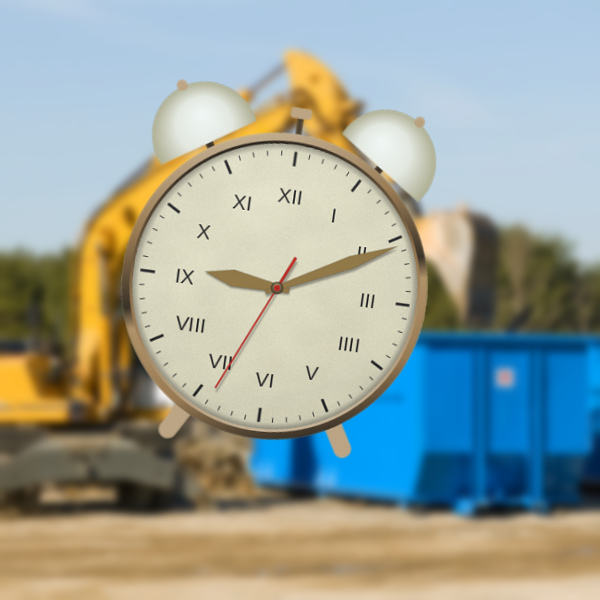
9:10:34
